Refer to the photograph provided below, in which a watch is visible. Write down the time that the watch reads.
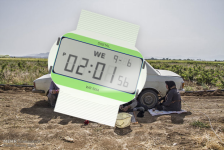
2:01:56
